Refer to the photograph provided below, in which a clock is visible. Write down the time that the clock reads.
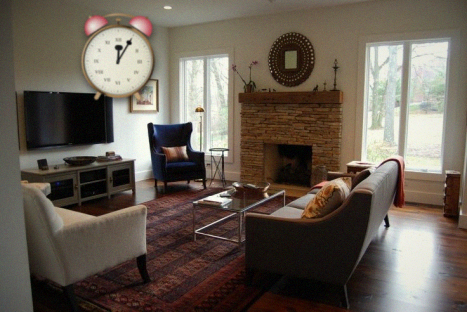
12:05
